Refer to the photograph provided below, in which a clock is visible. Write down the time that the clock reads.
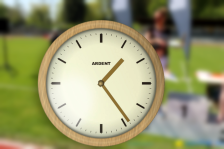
1:24
